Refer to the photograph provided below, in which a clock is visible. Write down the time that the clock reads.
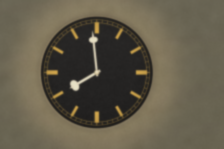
7:59
